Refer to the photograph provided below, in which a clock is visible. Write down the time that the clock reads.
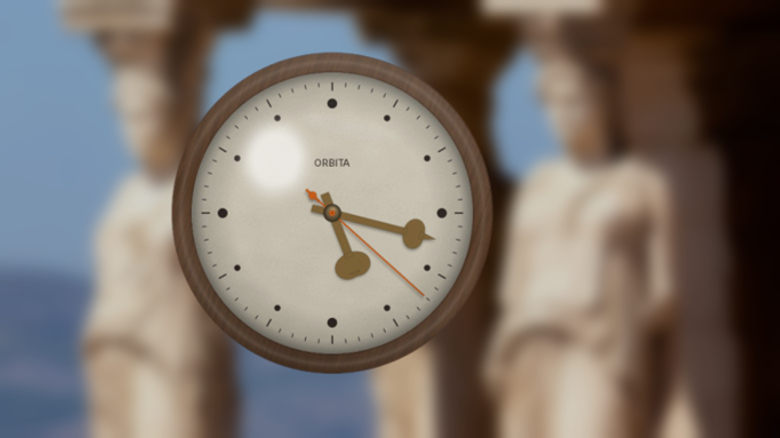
5:17:22
